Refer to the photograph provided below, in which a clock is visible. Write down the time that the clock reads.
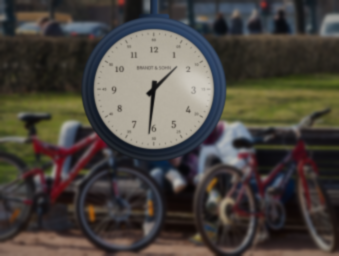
1:31
